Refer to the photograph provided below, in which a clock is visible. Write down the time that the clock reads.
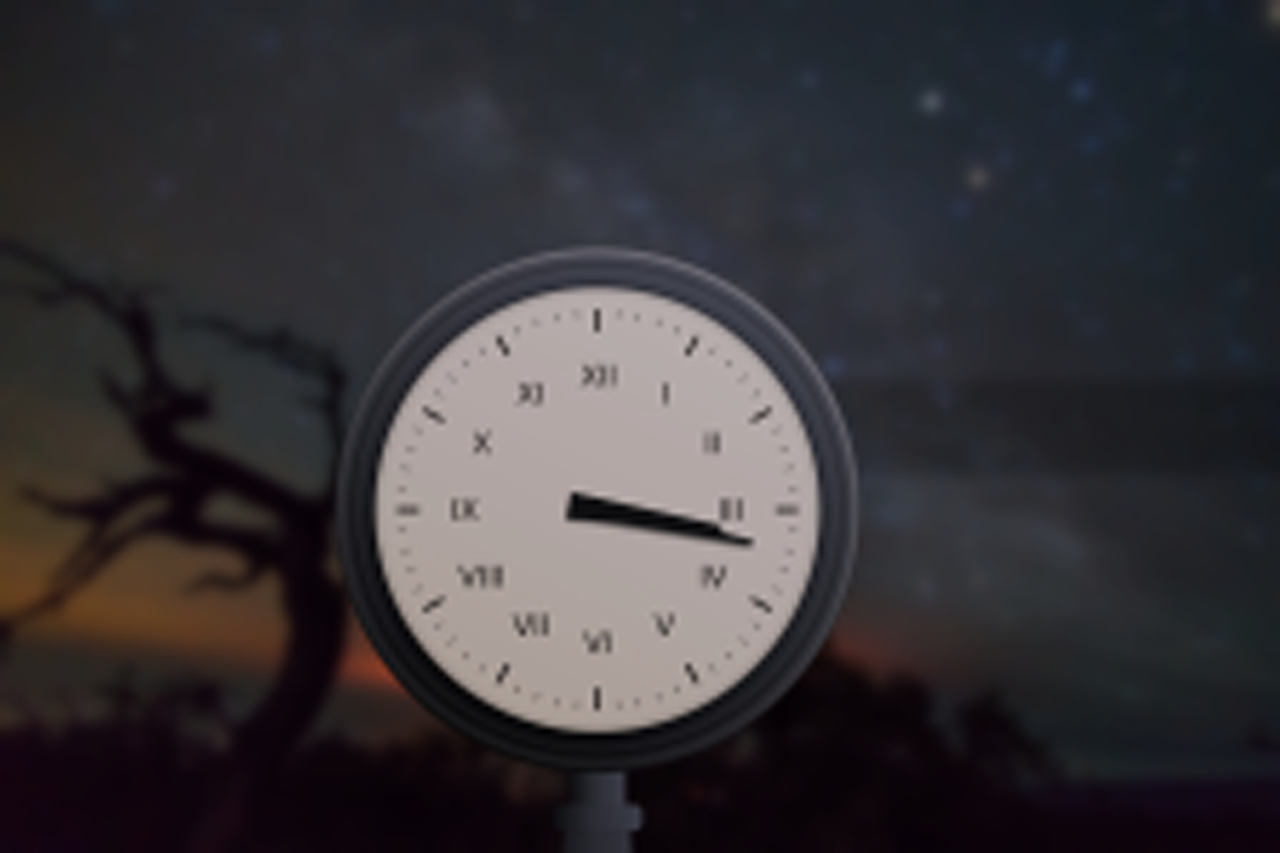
3:17
